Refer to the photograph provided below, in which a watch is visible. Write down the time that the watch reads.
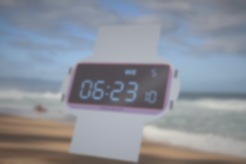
6:23
